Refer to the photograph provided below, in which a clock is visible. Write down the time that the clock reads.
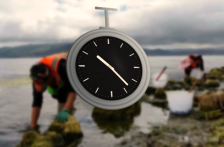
10:23
